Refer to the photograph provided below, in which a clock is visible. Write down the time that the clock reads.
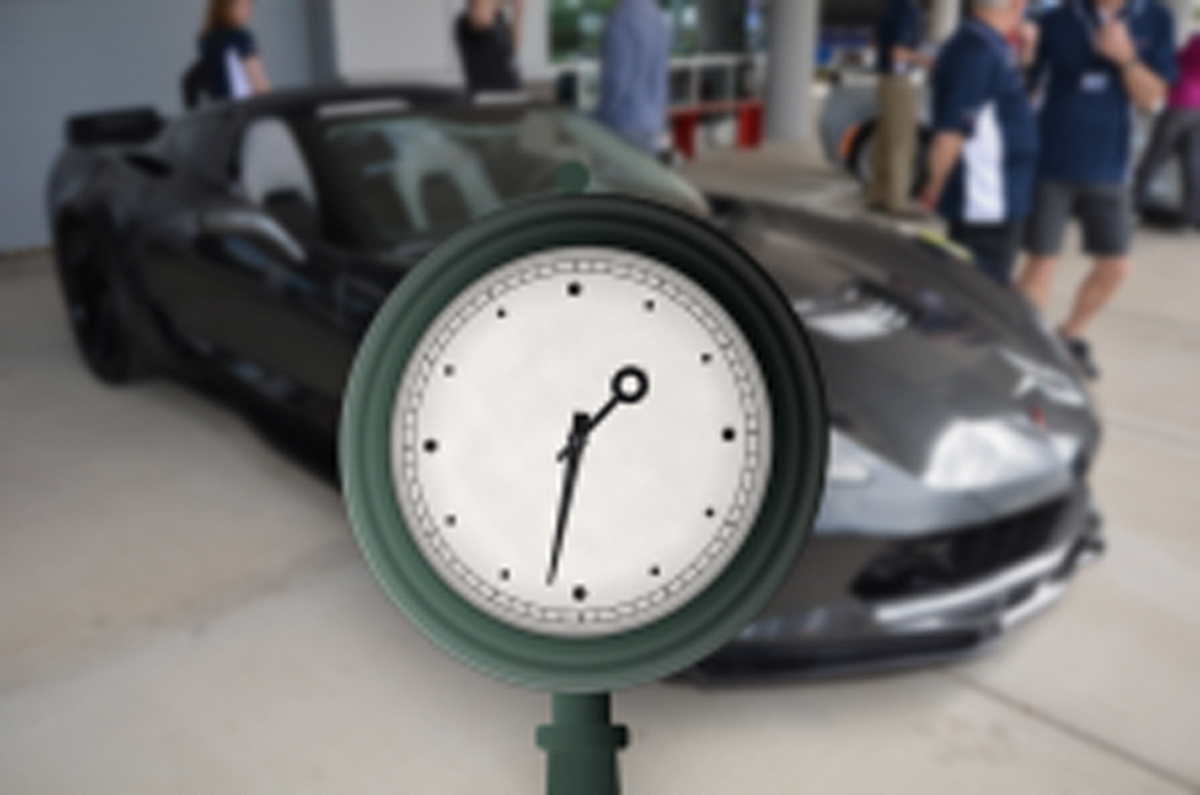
1:32
